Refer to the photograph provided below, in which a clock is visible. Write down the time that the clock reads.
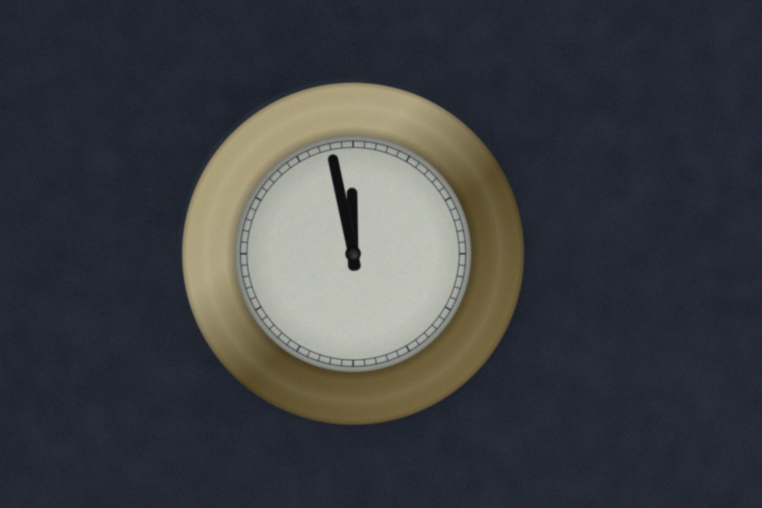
11:58
